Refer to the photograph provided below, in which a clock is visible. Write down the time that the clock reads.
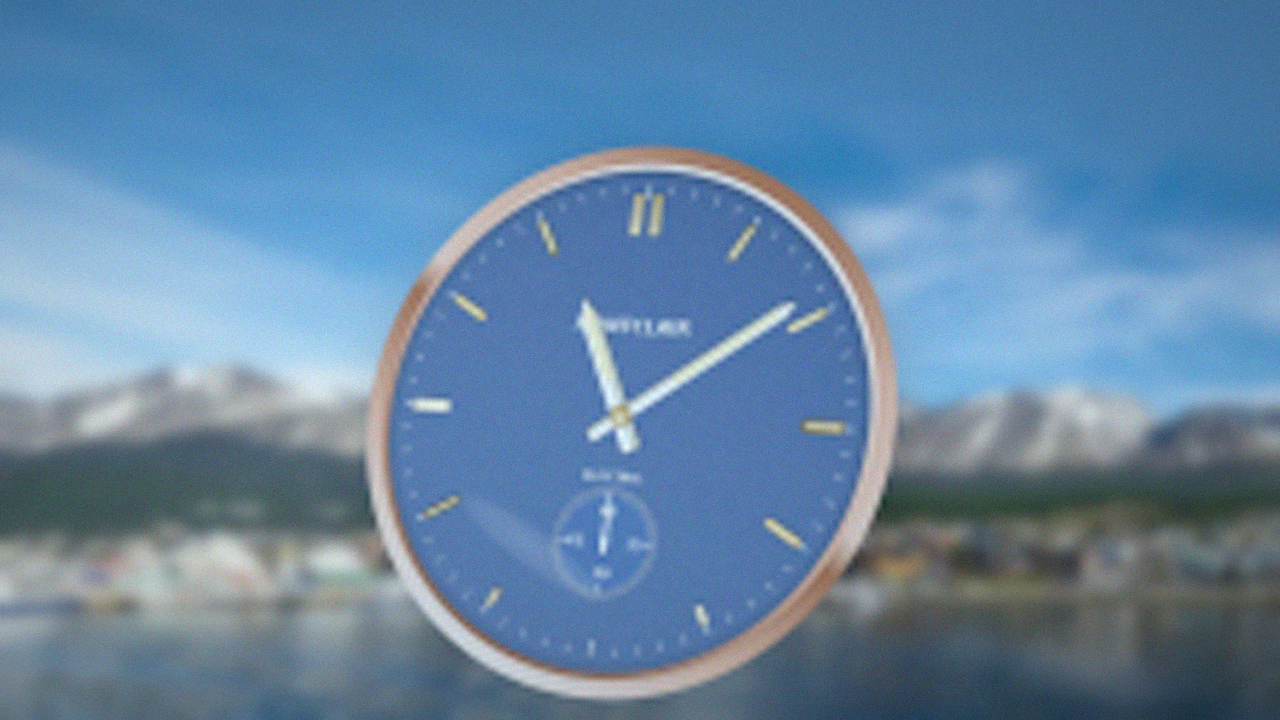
11:09
